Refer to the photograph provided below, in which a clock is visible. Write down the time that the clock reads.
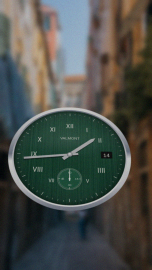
1:44
